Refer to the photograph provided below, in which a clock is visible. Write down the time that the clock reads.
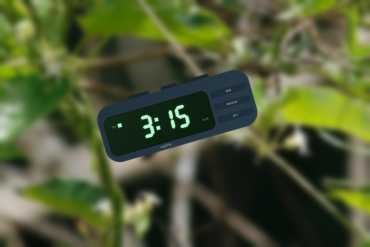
3:15
